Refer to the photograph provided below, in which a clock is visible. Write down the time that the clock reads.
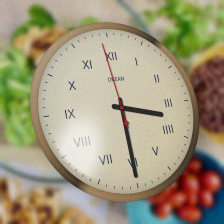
3:29:59
